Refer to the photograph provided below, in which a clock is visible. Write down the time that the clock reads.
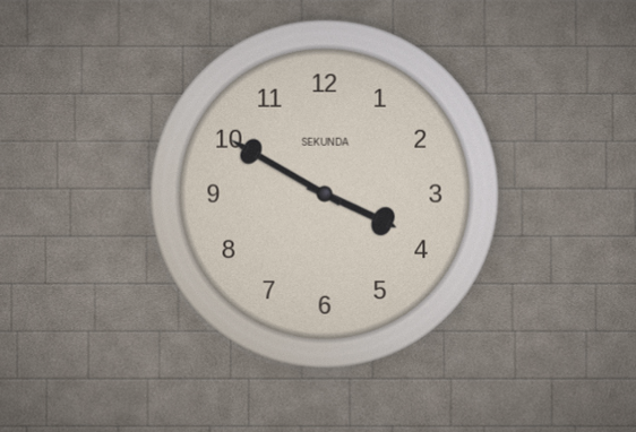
3:50
